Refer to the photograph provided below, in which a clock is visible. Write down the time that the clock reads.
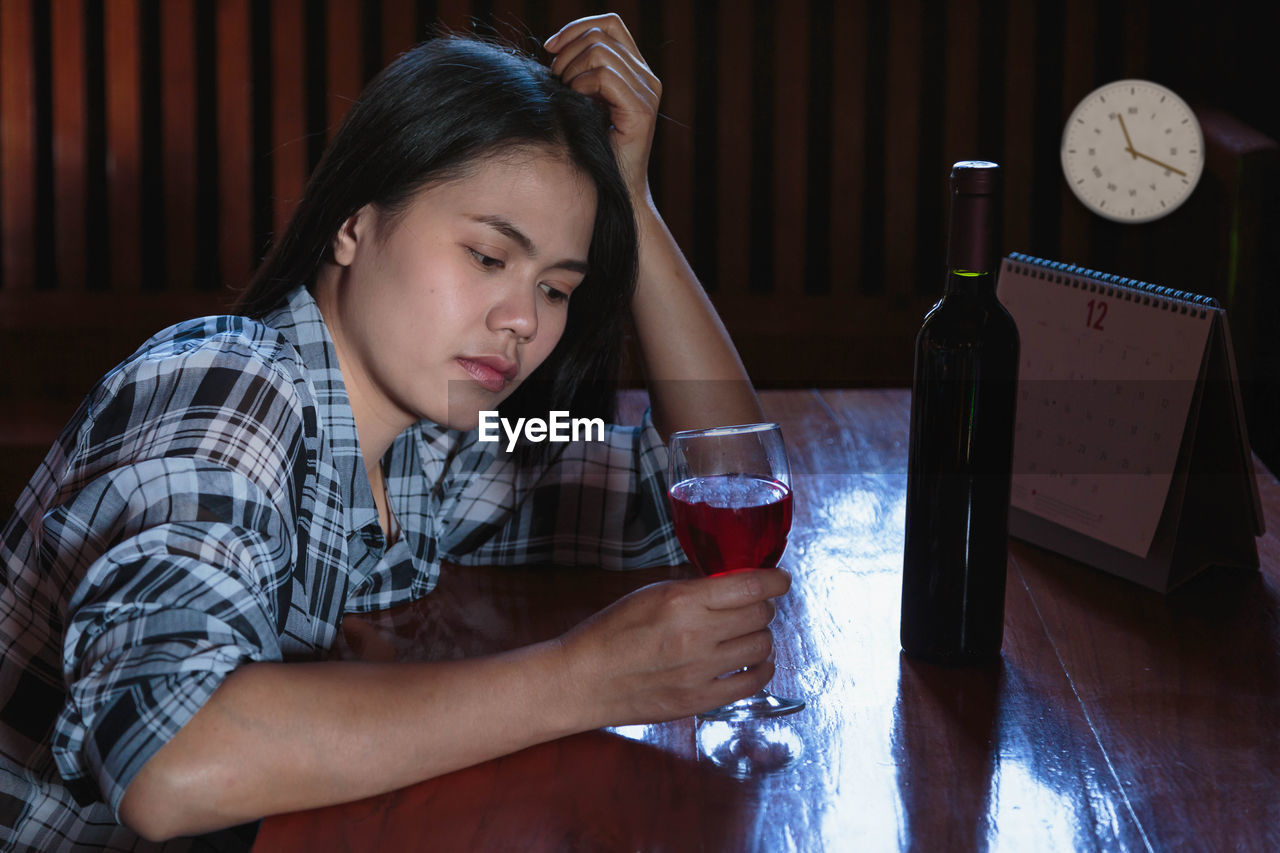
11:19
